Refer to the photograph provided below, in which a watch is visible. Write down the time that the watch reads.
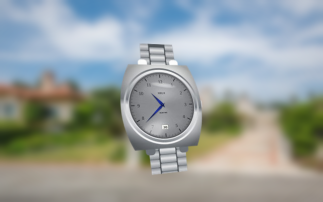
10:38
